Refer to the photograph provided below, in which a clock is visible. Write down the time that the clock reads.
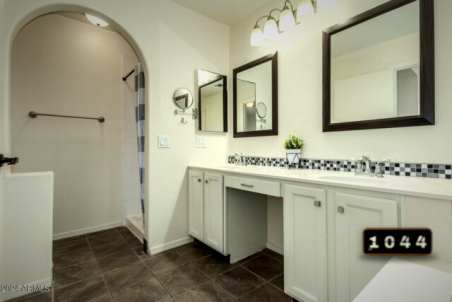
10:44
